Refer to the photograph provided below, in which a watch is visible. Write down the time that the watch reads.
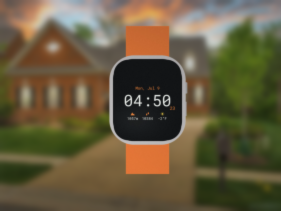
4:50
